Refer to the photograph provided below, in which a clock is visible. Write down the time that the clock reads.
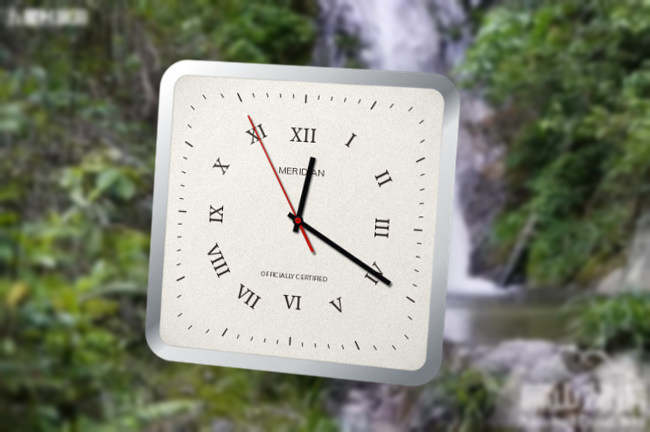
12:19:55
